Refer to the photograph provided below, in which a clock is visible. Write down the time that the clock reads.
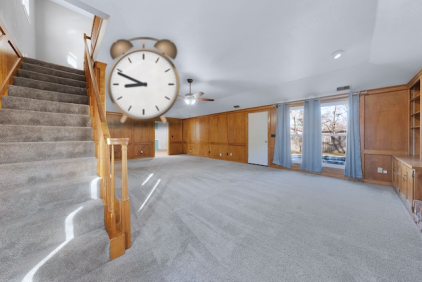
8:49
